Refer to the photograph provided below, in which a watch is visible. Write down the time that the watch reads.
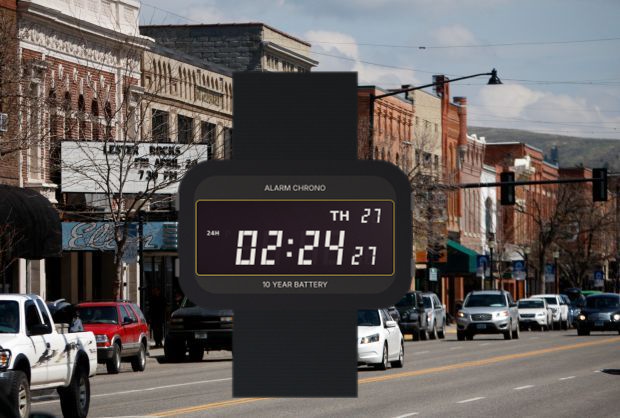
2:24:27
